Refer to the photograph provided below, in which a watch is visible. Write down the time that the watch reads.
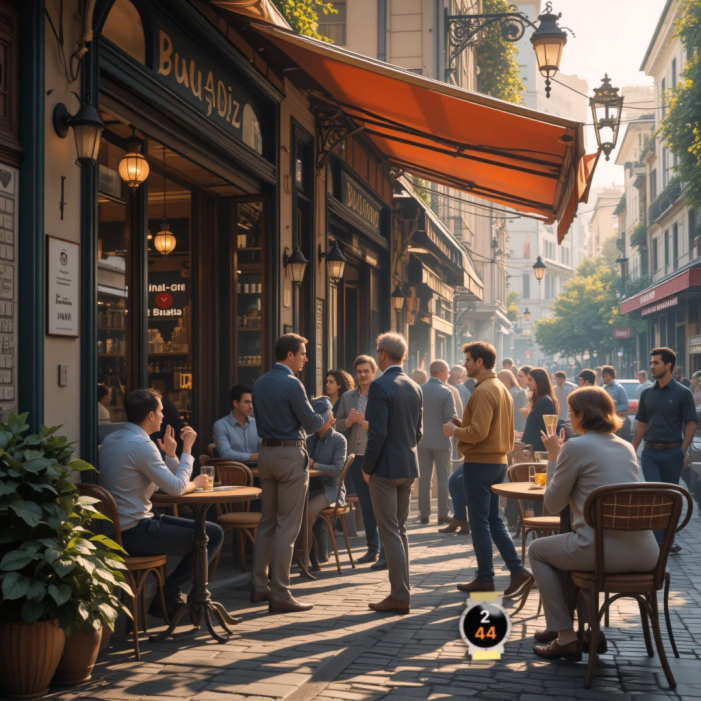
2:44
